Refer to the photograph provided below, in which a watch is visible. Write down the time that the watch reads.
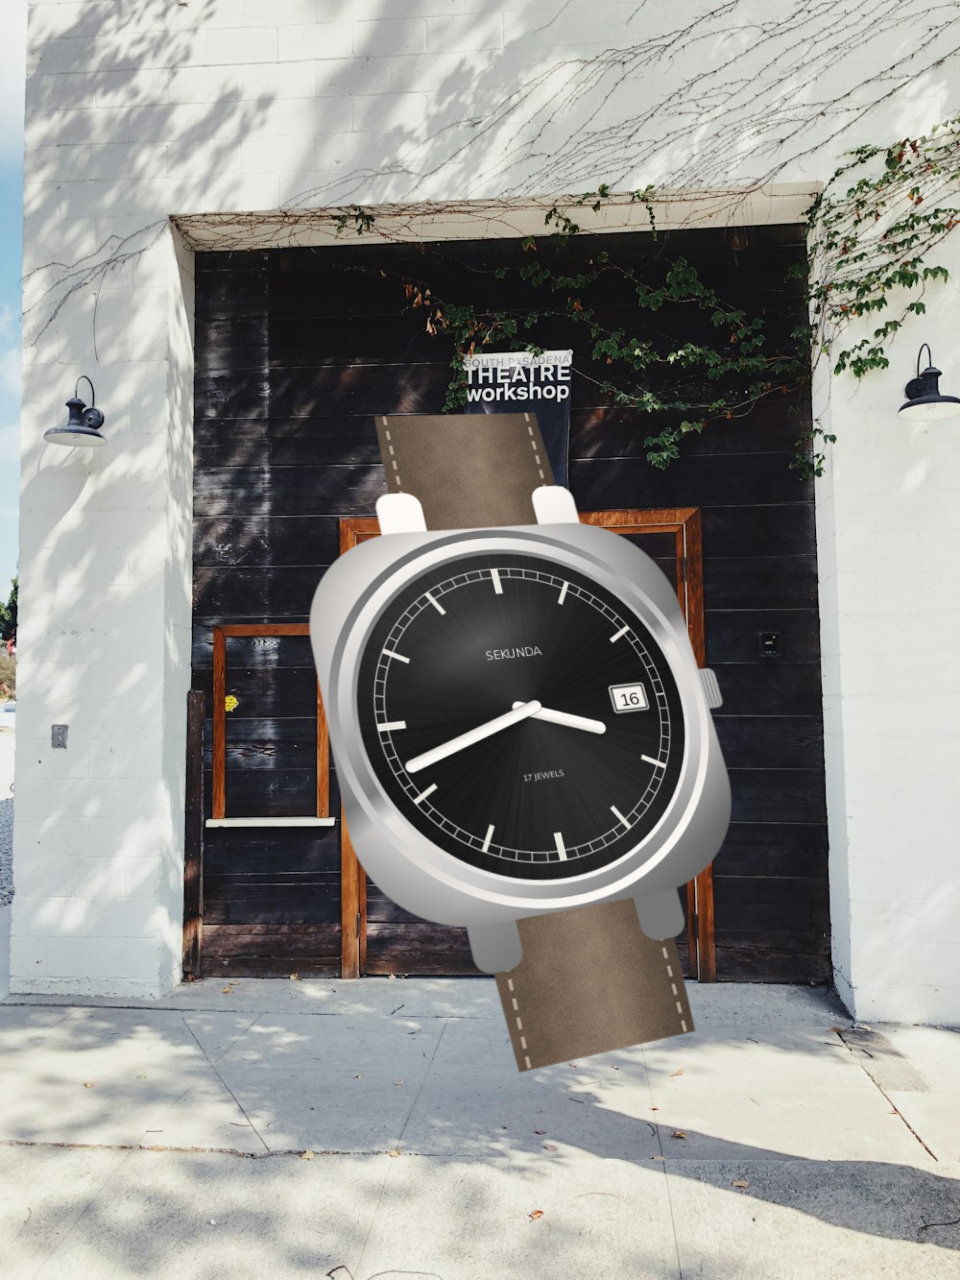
3:42
